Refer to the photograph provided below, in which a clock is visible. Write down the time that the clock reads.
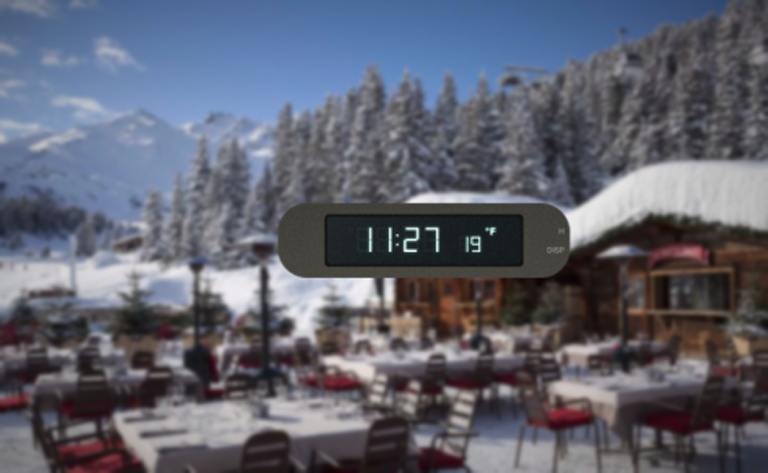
11:27
